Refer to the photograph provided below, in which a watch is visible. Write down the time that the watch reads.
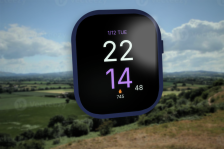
22:14:48
